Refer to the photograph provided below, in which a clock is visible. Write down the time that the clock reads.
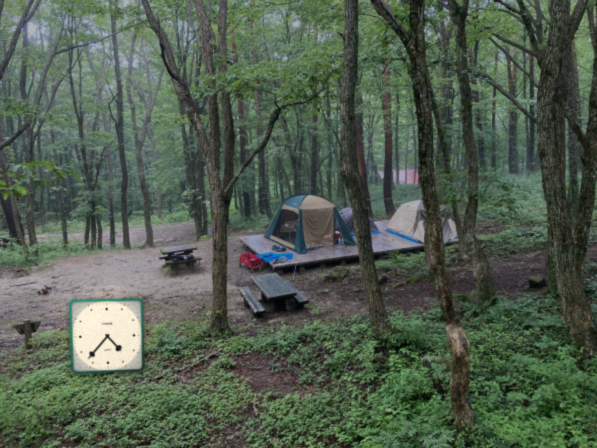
4:37
